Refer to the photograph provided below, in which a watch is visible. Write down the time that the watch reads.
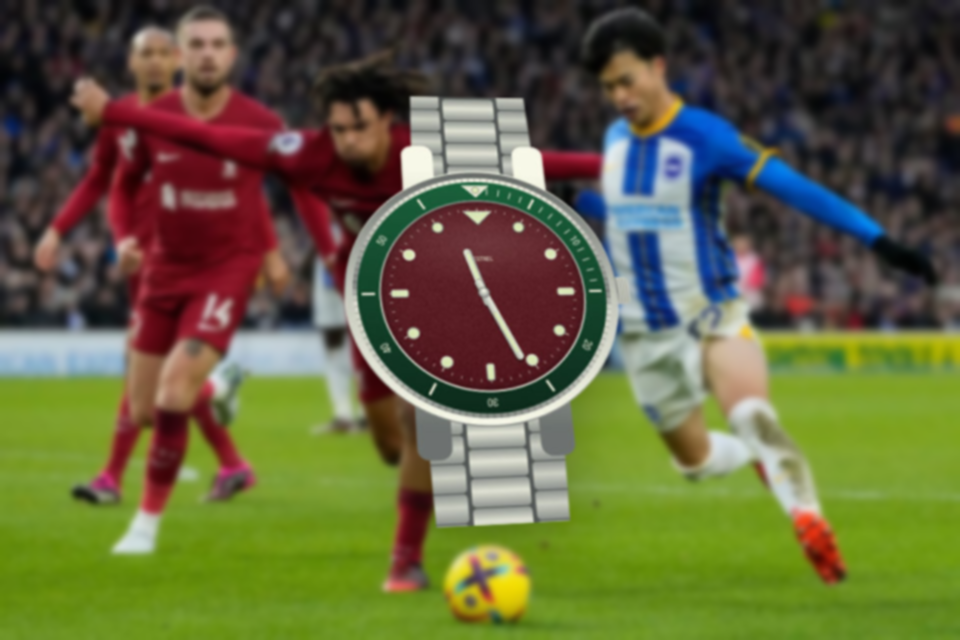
11:26
